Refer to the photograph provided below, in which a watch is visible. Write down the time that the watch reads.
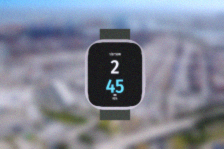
2:45
